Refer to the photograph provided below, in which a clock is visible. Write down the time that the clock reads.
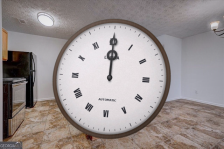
12:00
